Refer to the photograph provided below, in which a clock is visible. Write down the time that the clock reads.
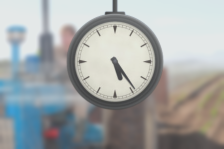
5:24
